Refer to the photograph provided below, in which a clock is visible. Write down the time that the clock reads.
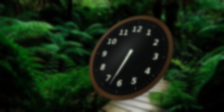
6:33
